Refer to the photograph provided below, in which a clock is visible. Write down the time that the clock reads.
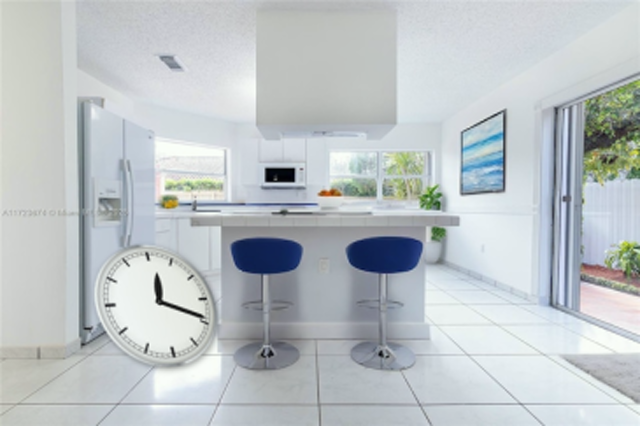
12:19
